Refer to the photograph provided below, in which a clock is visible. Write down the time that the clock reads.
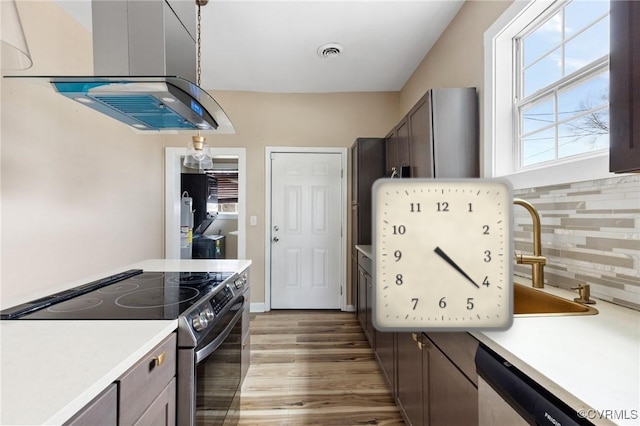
4:22
